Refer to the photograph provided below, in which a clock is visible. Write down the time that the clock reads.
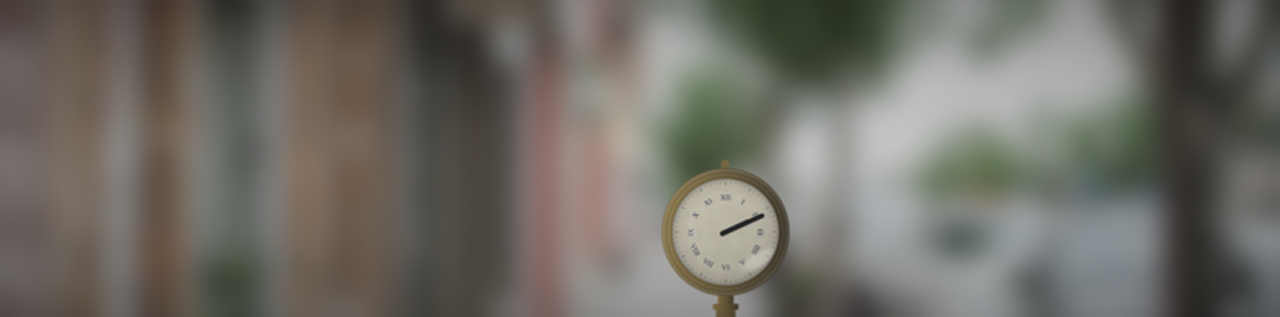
2:11
